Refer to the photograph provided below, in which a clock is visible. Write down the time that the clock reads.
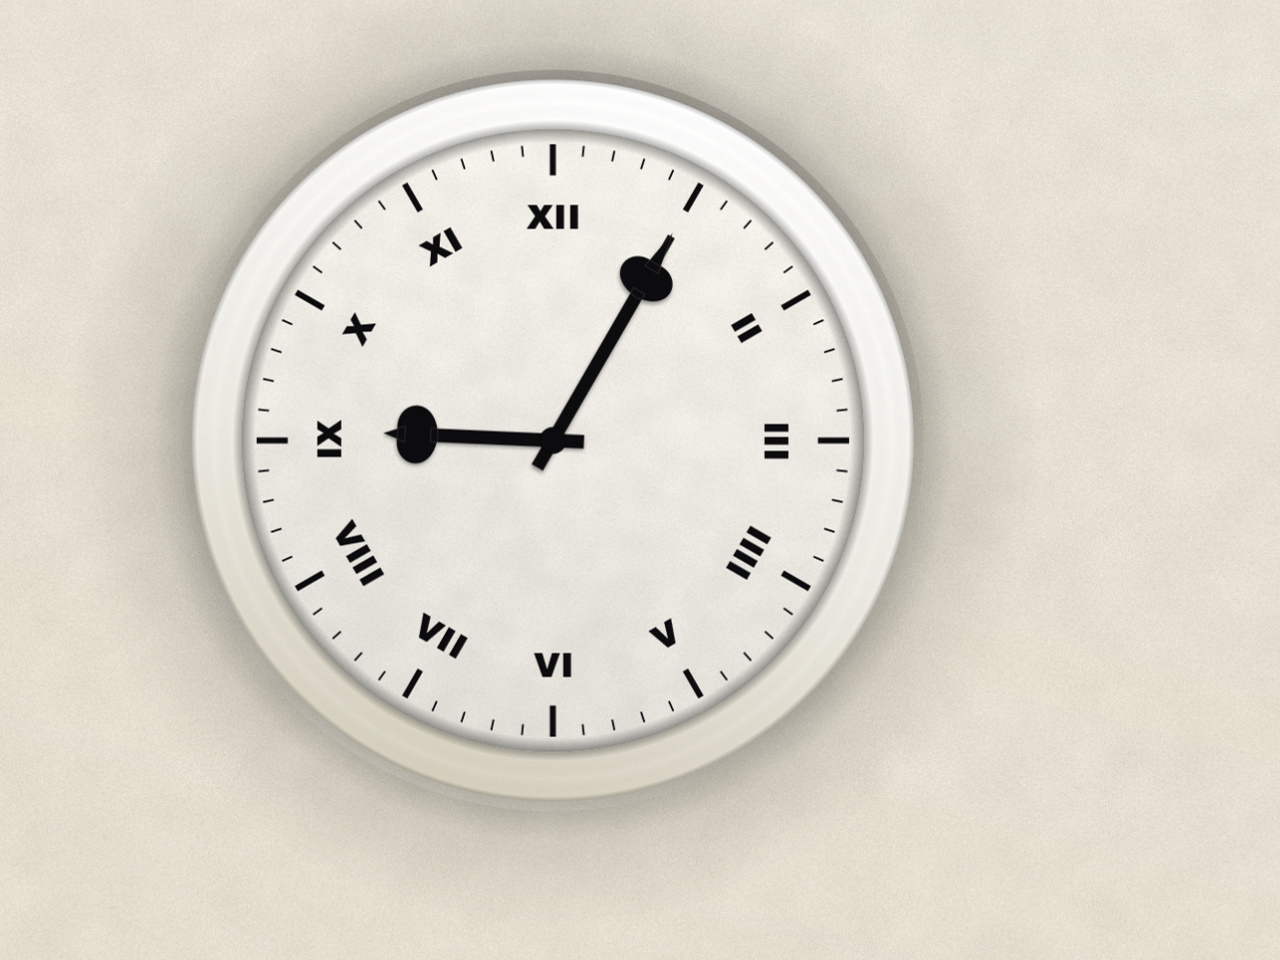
9:05
